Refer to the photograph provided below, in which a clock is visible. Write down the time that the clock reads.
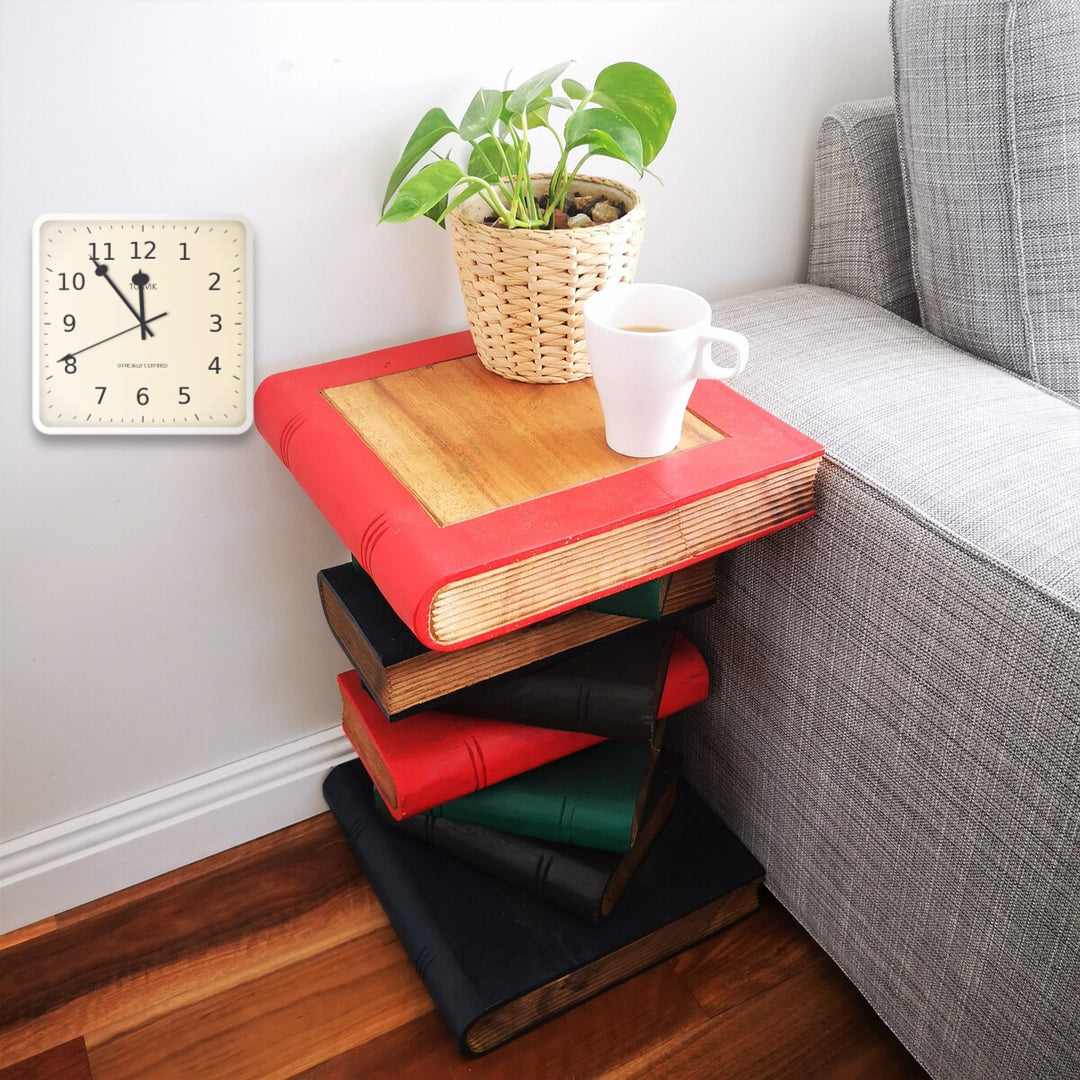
11:53:41
